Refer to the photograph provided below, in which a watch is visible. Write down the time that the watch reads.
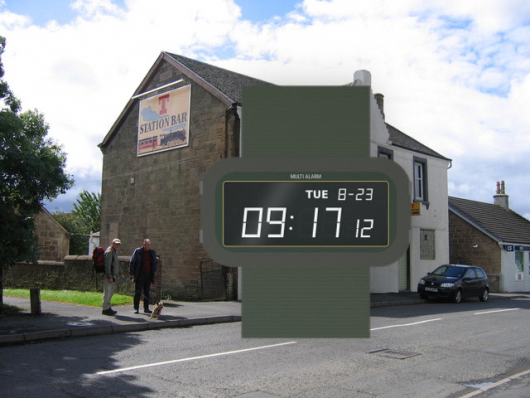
9:17:12
